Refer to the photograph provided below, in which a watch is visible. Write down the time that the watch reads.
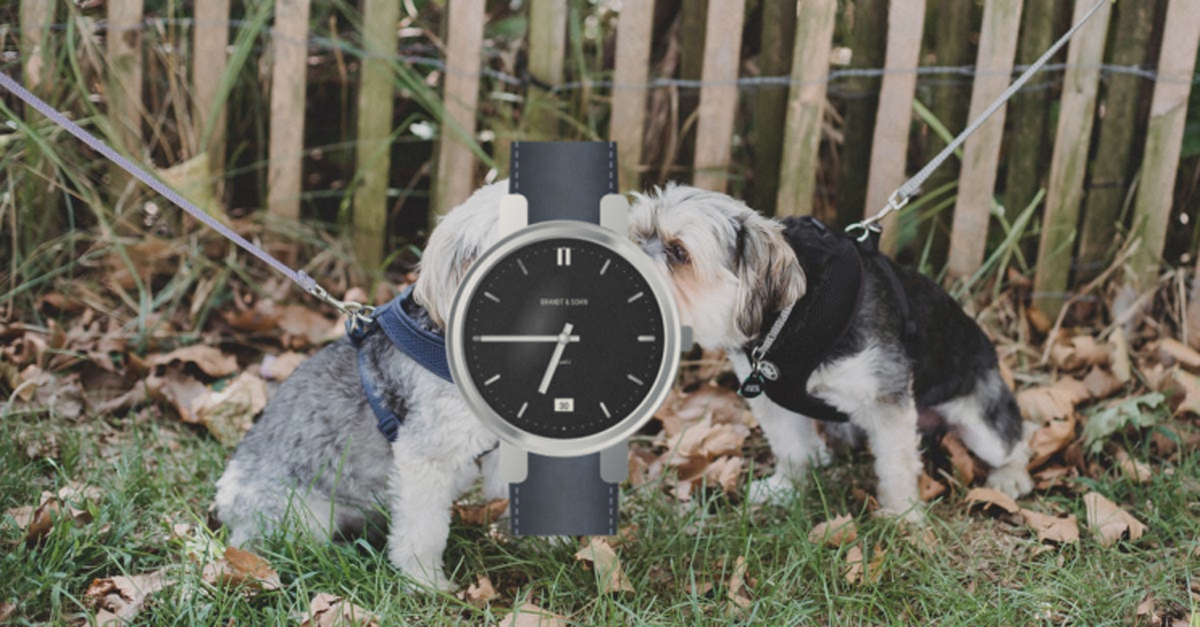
6:45
